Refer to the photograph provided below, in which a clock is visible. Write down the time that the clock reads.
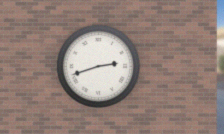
2:42
